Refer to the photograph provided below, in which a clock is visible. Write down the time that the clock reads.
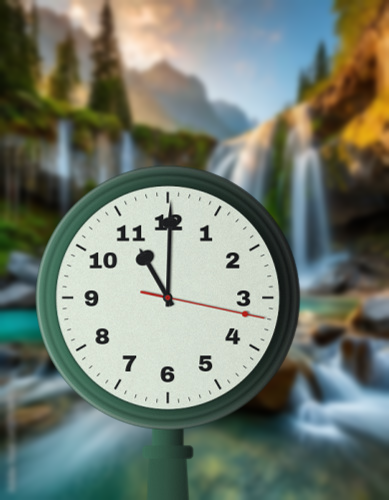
11:00:17
